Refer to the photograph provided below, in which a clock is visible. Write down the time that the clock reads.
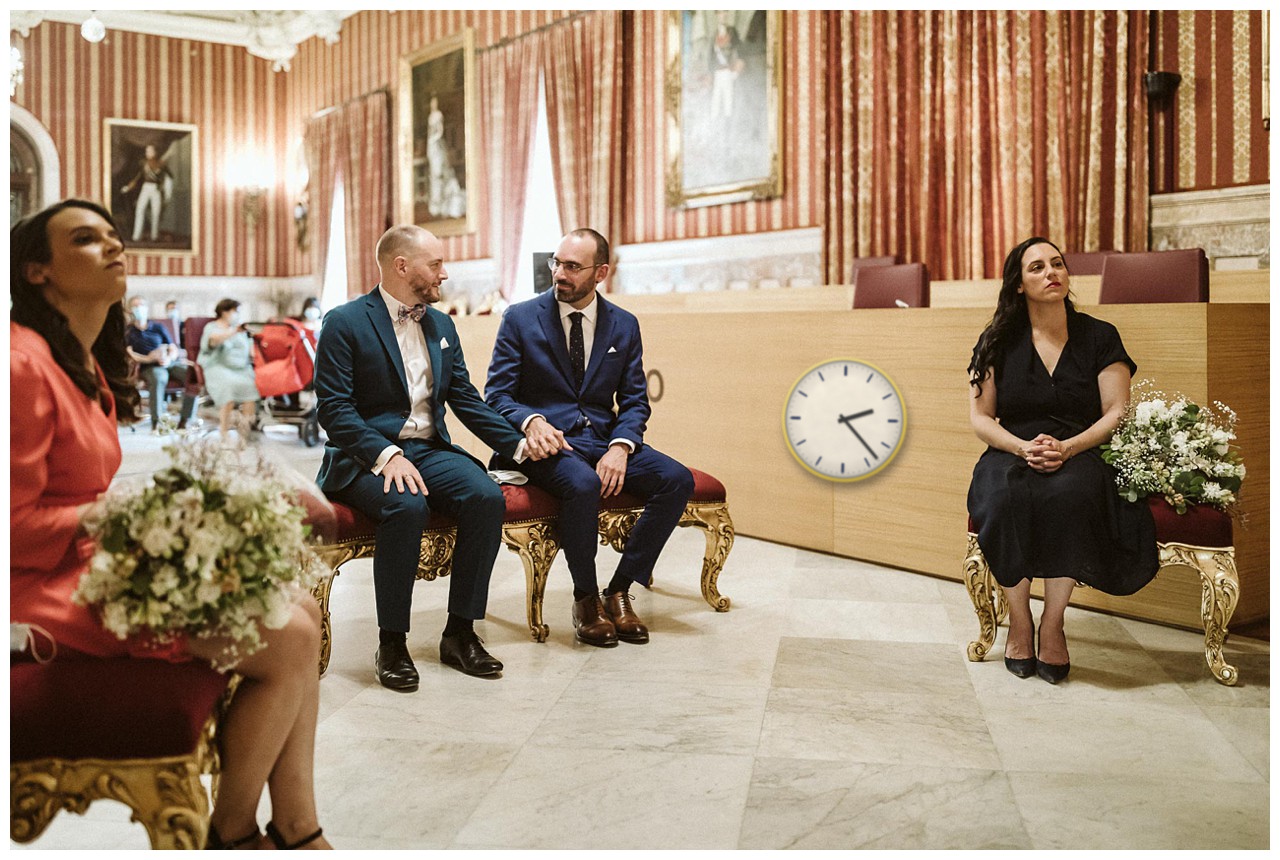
2:23
